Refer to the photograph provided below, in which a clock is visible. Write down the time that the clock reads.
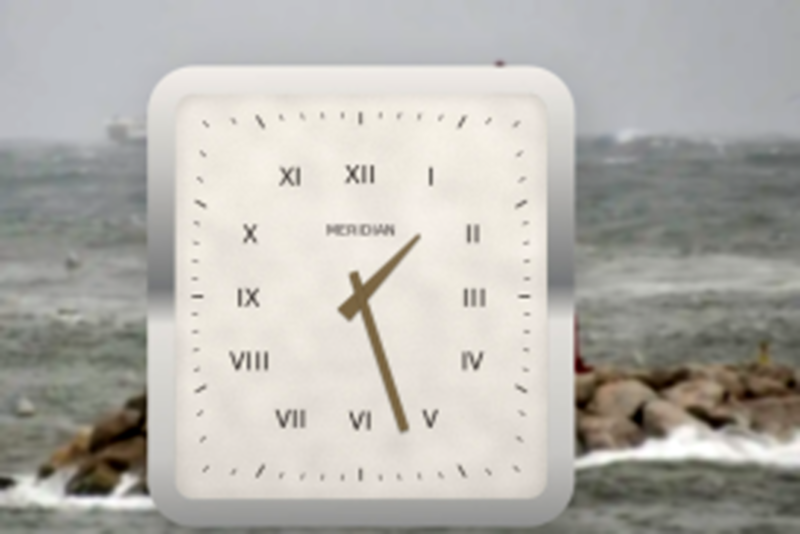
1:27
